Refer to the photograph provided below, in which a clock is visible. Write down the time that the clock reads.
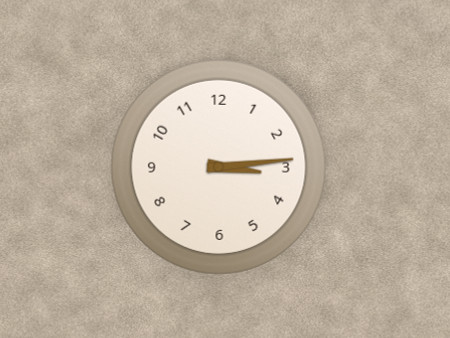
3:14
